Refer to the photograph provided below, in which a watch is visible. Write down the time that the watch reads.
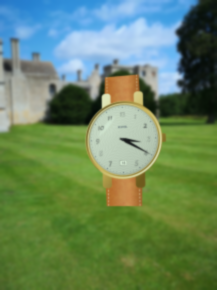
3:20
